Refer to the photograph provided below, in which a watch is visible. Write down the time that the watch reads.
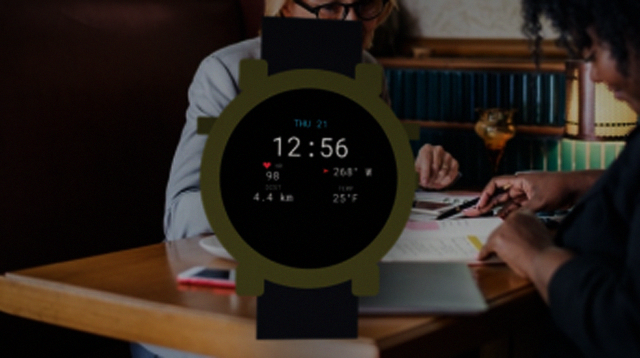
12:56
